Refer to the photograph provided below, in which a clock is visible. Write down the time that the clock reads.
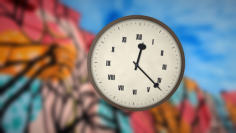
12:22
